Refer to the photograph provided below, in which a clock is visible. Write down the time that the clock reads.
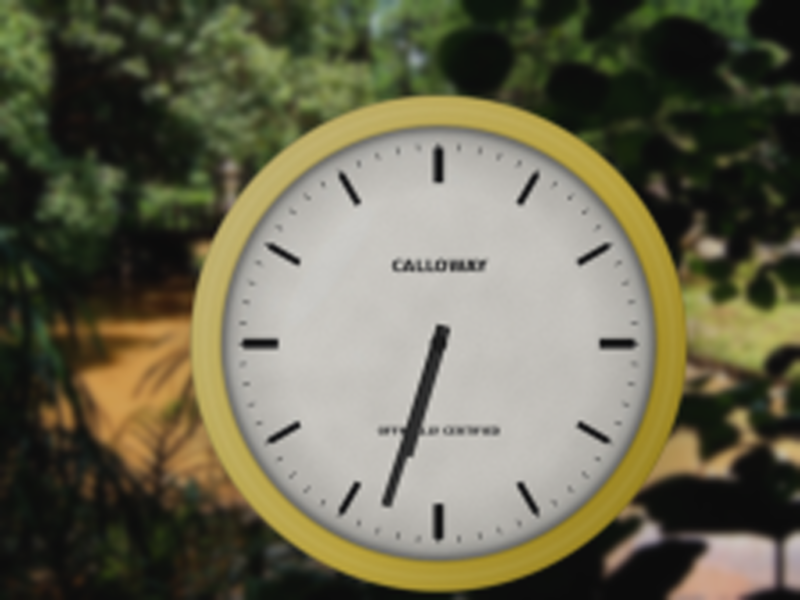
6:33
